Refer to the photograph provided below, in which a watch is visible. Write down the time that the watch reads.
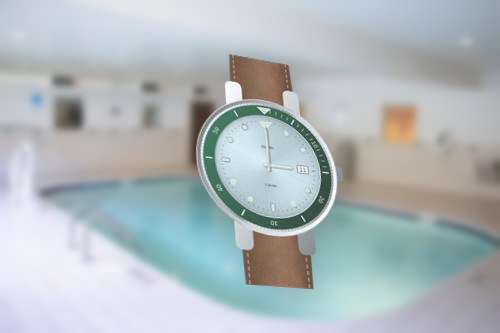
3:00
